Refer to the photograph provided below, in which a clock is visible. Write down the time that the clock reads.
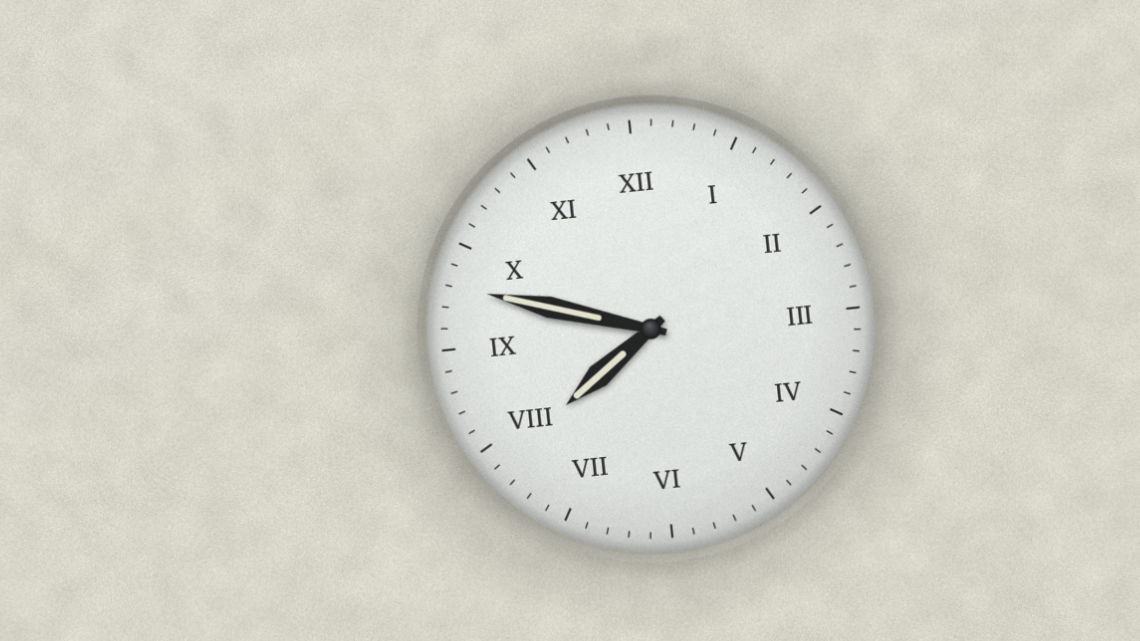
7:48
